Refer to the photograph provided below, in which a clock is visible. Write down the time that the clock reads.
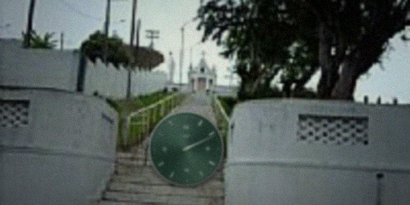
2:11
